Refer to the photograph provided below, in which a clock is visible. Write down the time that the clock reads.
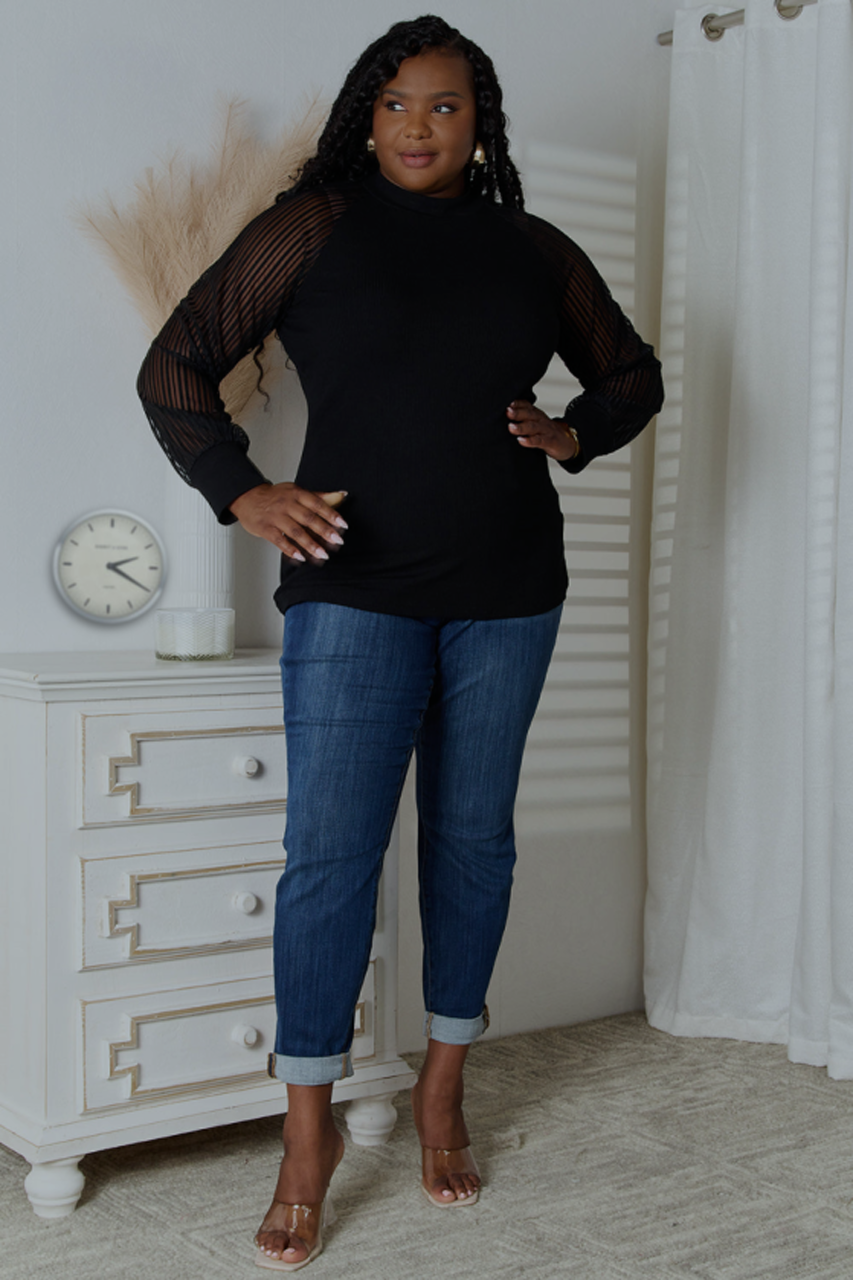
2:20
